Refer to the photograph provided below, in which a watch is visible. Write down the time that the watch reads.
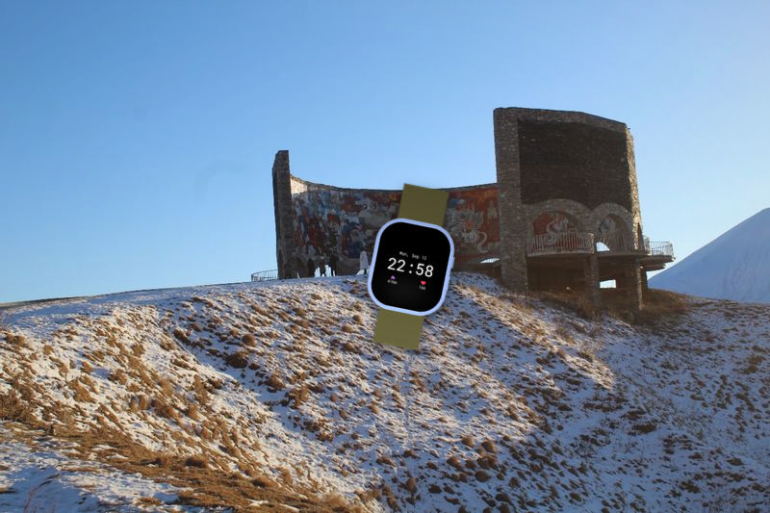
22:58
